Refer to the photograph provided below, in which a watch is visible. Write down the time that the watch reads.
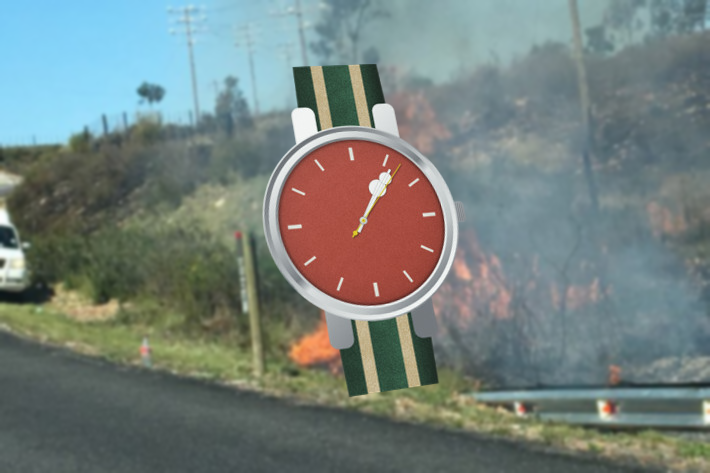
1:06:07
